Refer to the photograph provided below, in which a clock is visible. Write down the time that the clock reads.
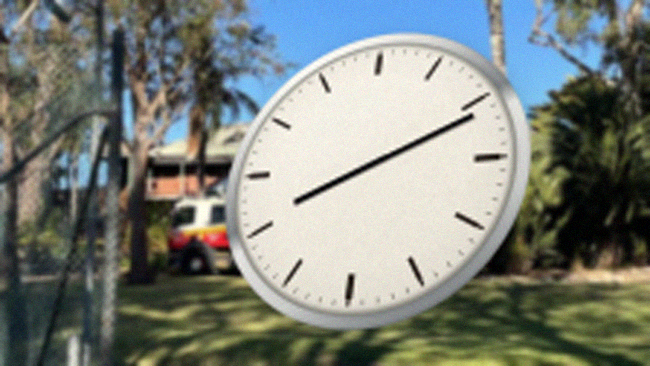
8:11
